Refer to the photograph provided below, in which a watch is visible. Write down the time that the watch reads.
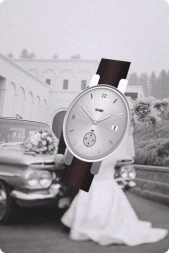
1:50
